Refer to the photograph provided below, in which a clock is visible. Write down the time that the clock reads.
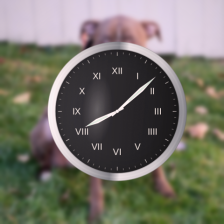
8:08
